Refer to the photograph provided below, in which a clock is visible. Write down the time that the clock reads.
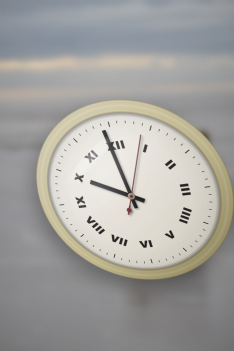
9:59:04
